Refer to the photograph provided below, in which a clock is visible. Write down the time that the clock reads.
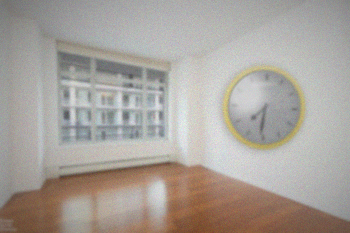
7:31
